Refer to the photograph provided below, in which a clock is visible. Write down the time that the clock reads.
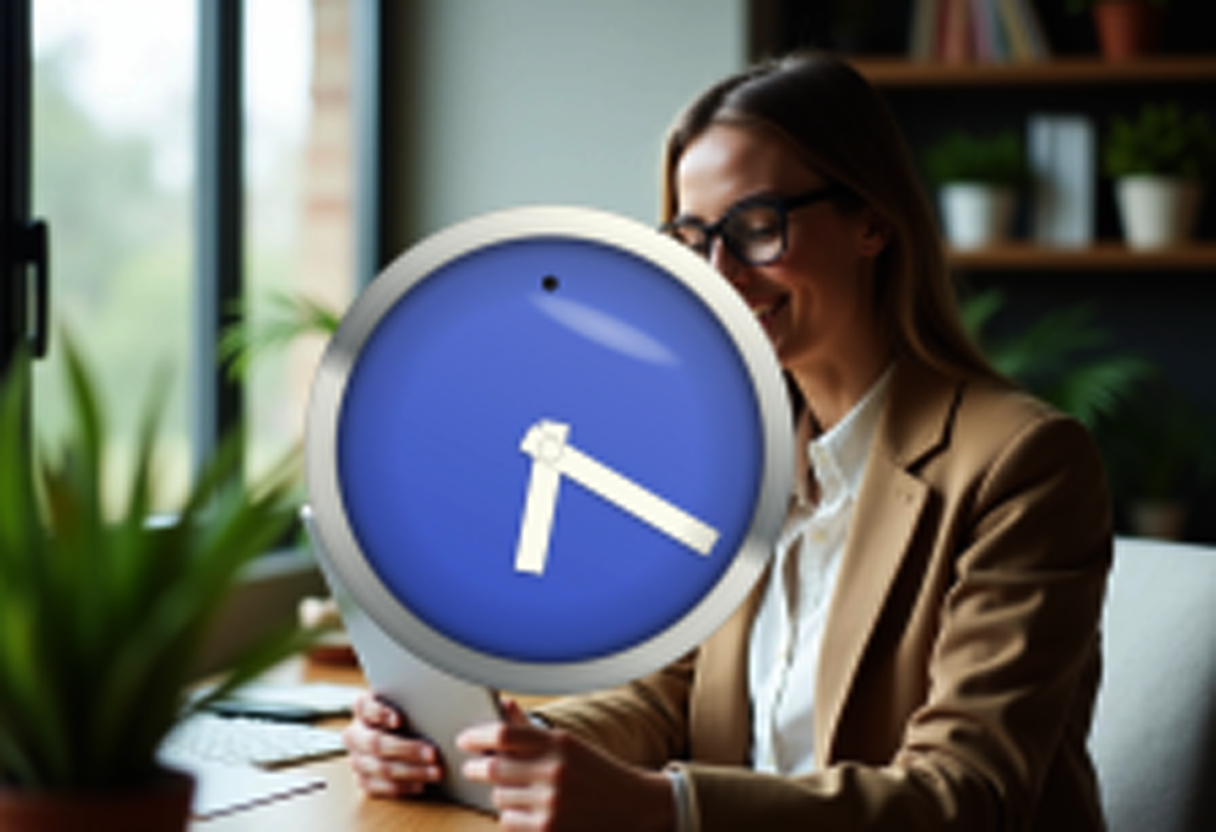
6:20
